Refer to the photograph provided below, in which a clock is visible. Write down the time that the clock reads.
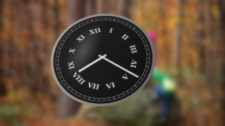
8:23
